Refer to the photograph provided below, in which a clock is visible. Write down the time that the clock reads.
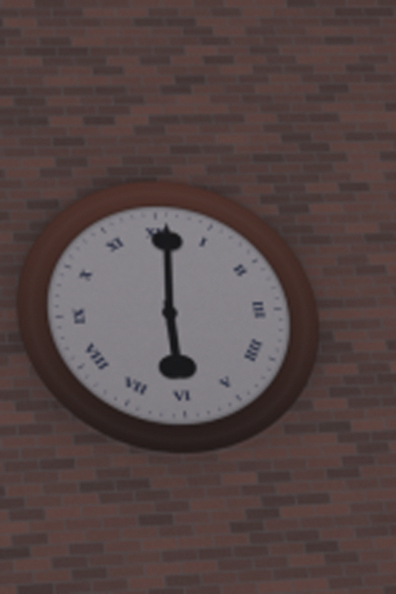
6:01
